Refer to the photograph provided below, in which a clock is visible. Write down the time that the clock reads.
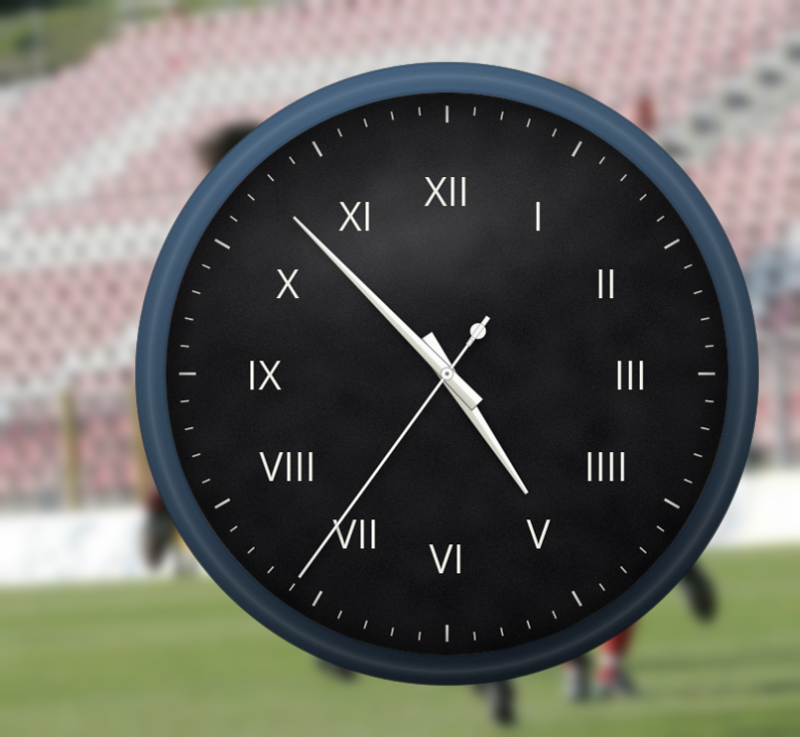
4:52:36
